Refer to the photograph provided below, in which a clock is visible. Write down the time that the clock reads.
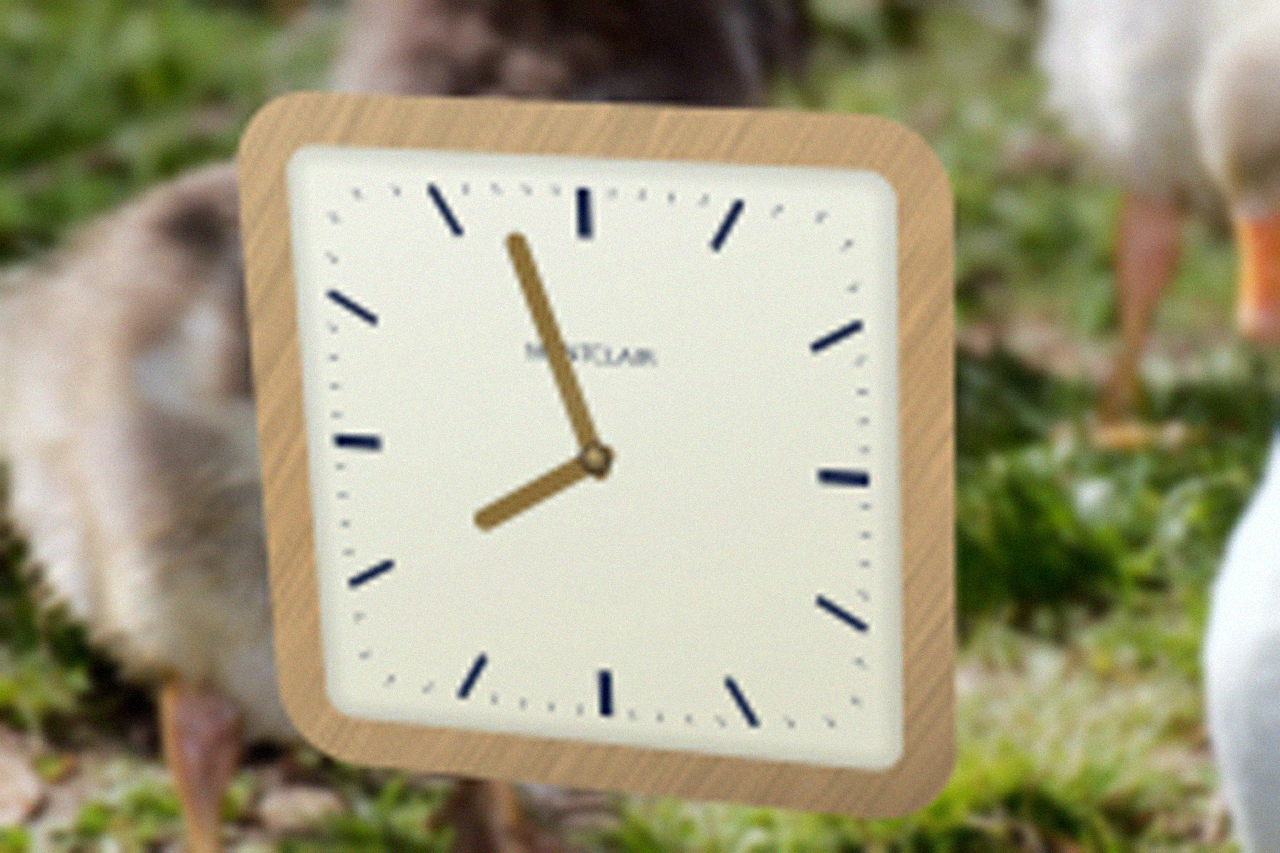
7:57
